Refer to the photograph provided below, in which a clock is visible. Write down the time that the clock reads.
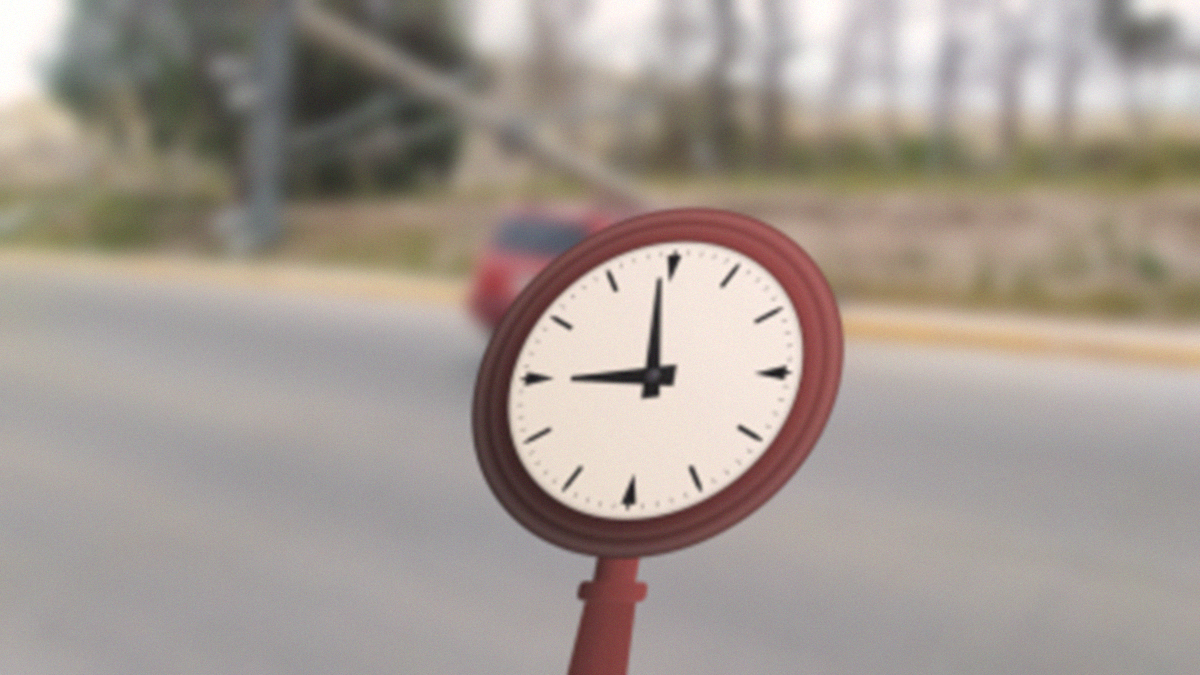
8:59
